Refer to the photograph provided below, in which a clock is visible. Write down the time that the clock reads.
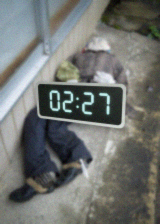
2:27
